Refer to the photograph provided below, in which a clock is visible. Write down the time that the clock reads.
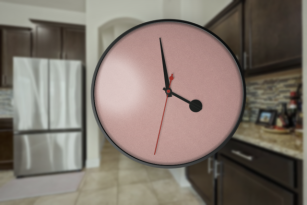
3:58:32
